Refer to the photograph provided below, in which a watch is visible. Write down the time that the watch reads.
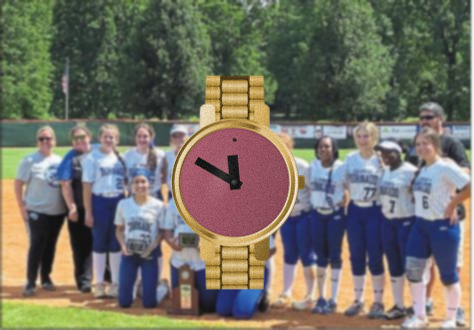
11:50
